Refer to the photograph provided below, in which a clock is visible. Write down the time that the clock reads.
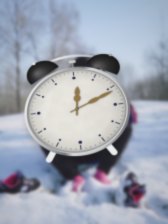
12:11
